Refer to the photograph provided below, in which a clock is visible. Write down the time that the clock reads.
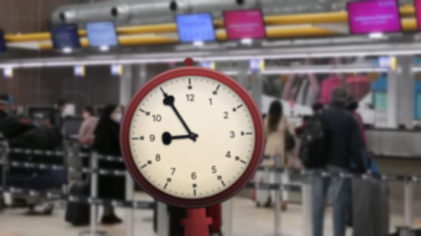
8:55
